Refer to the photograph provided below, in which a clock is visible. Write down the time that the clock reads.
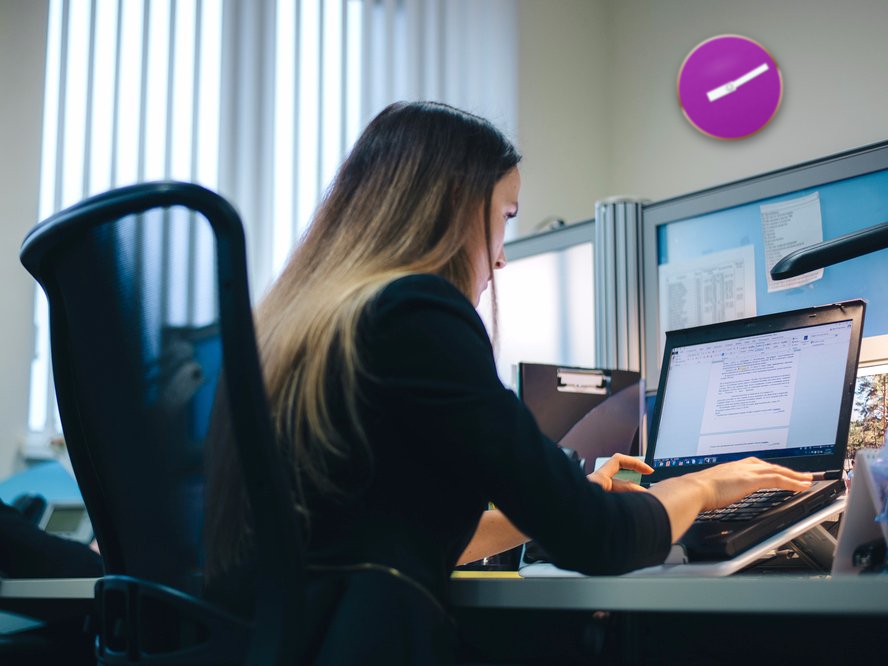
8:10
